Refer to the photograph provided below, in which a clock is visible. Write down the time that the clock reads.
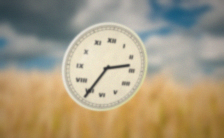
2:35
